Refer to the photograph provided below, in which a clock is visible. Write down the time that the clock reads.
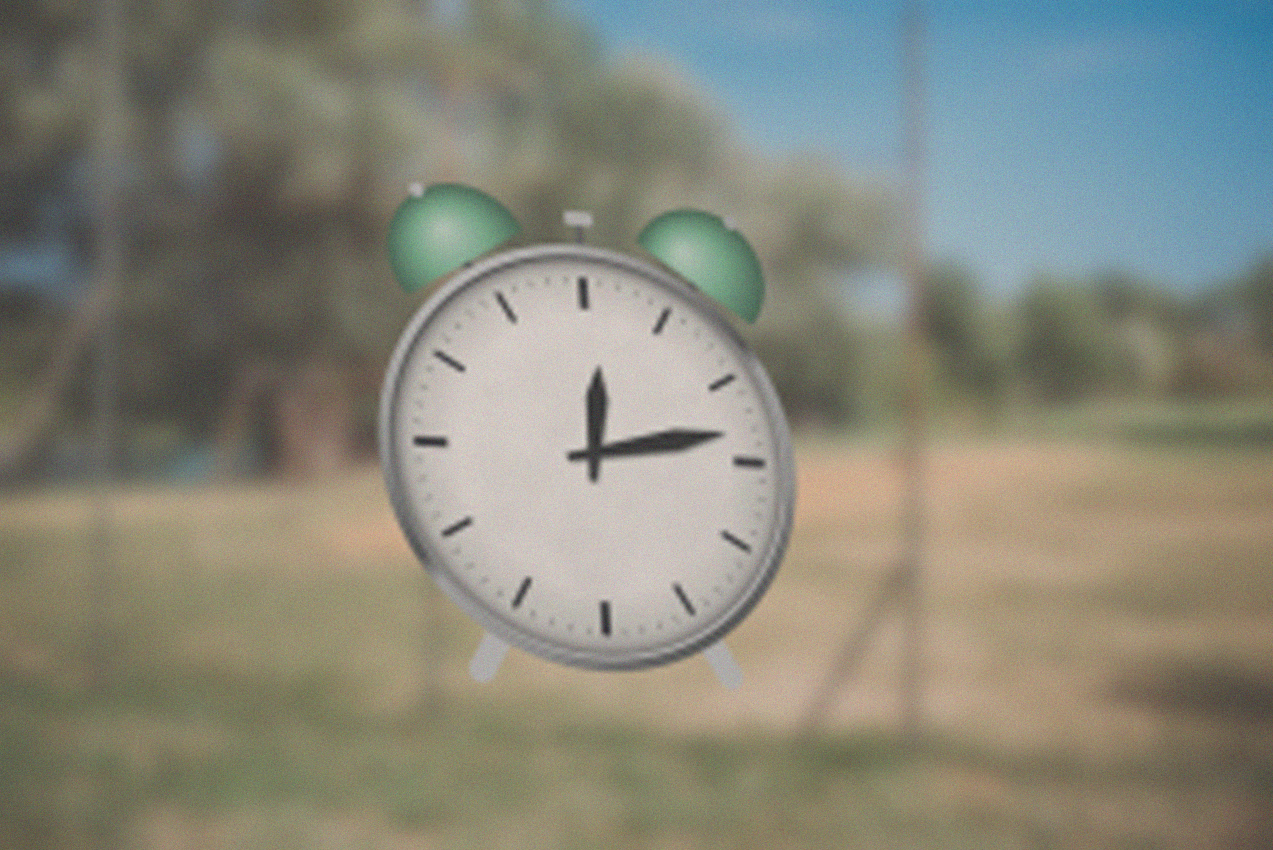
12:13
